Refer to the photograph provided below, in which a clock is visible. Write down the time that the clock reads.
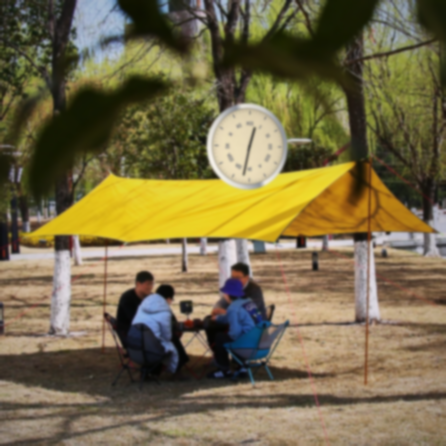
12:32
